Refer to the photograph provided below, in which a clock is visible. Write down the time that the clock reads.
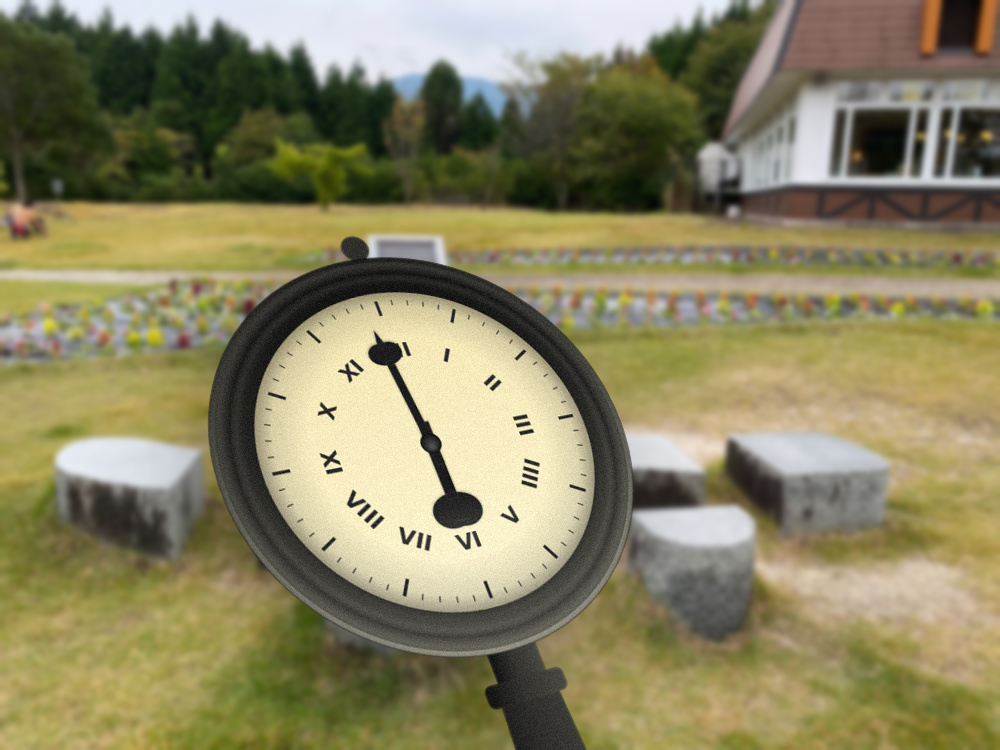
5:59
